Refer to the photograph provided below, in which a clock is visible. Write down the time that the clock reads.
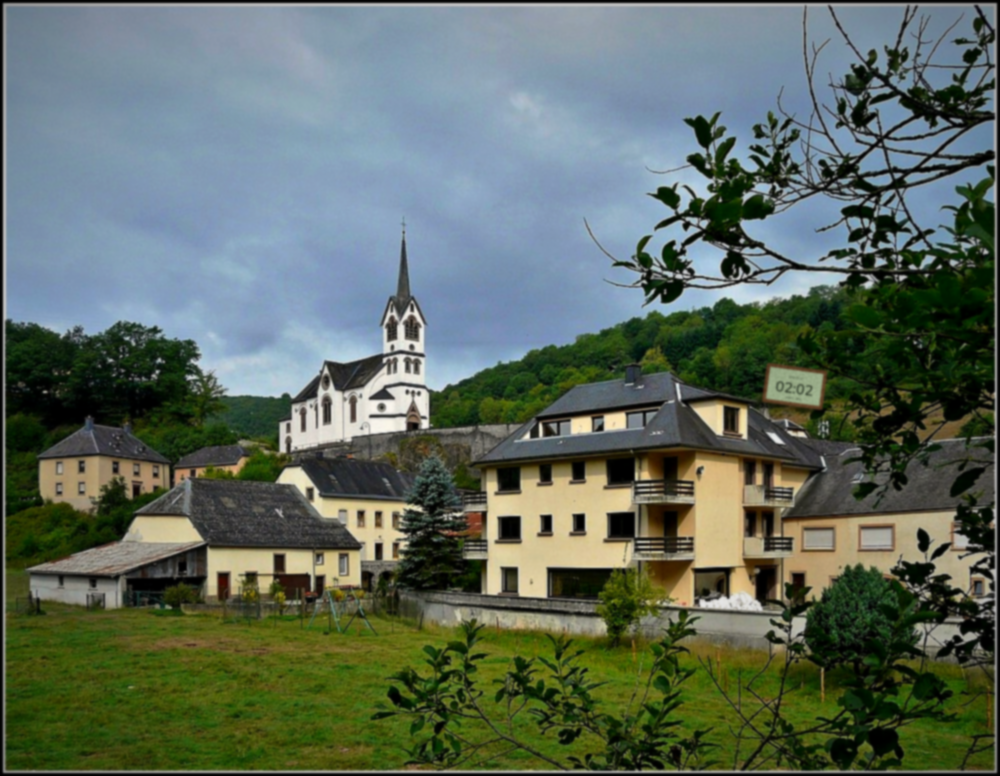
2:02
